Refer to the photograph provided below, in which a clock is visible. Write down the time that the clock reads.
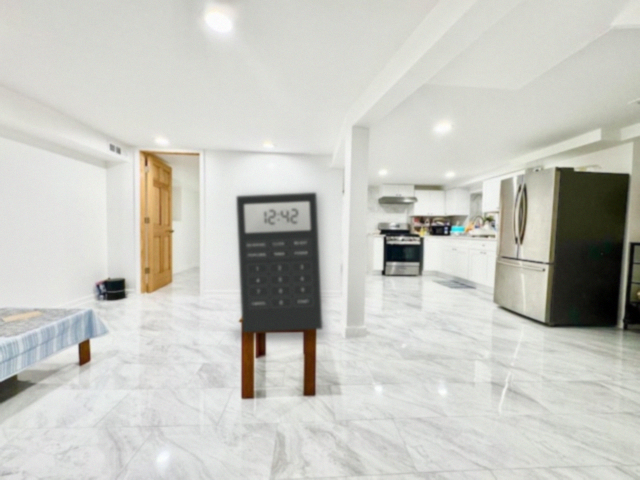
12:42
